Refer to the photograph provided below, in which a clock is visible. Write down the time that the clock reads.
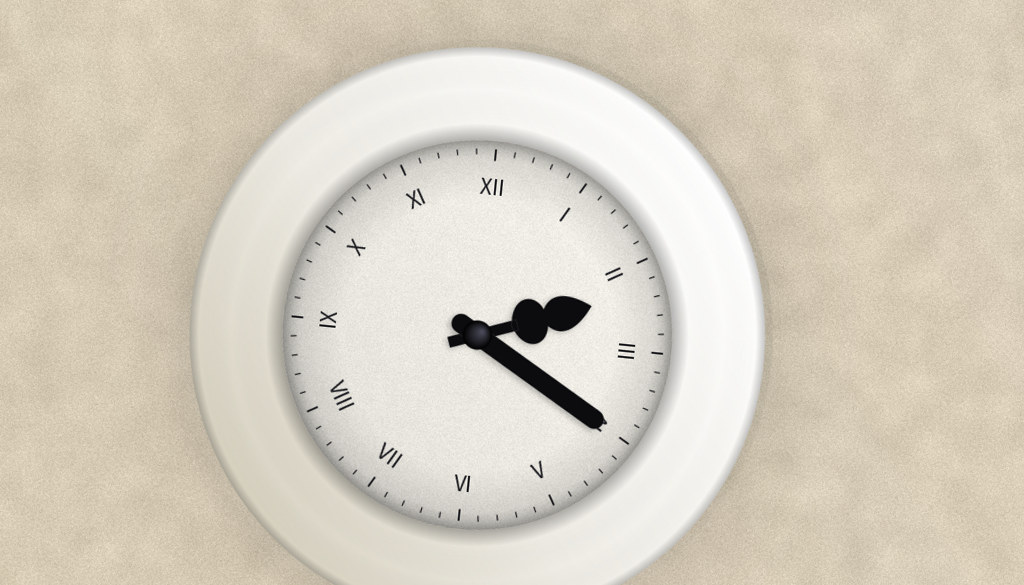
2:20
